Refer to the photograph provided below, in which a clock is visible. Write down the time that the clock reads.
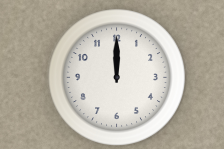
12:00
